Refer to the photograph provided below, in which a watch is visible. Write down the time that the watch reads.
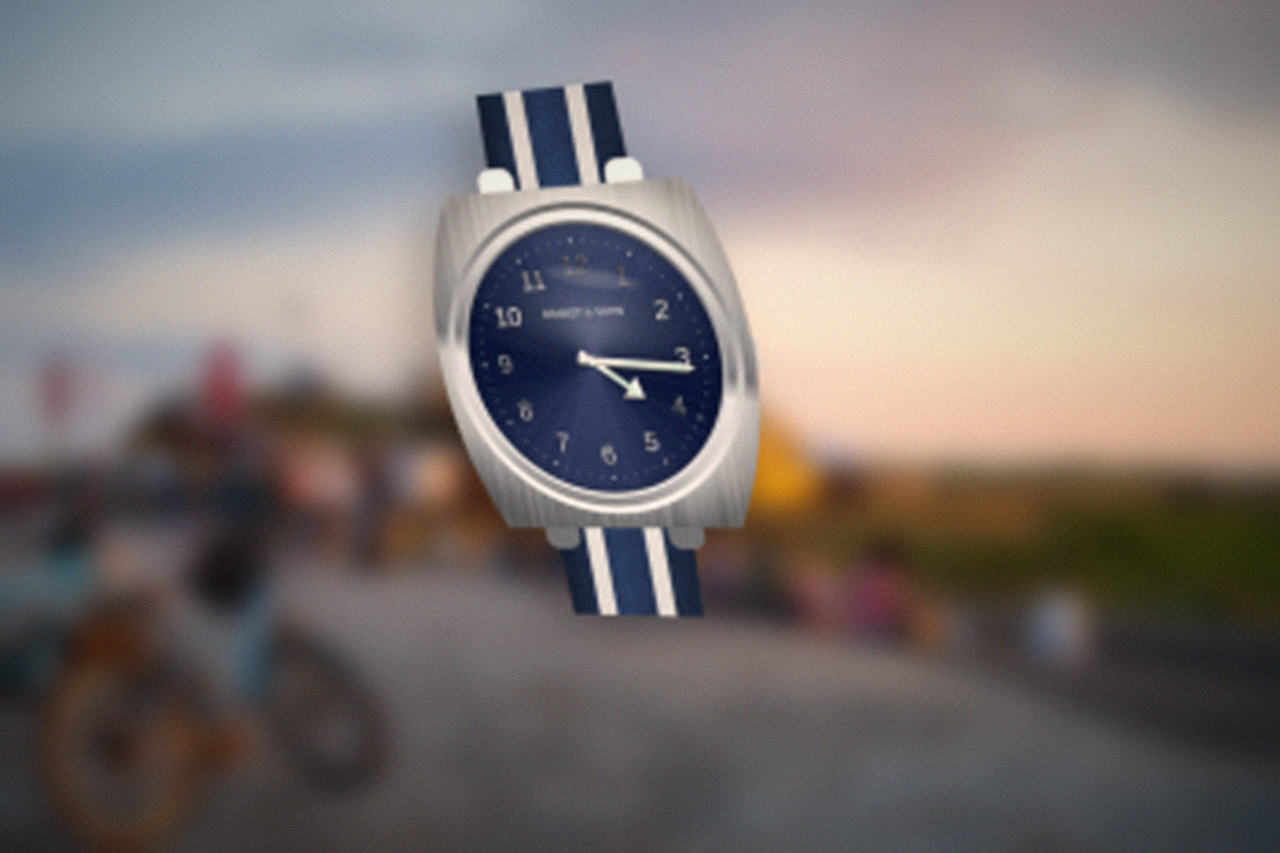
4:16
